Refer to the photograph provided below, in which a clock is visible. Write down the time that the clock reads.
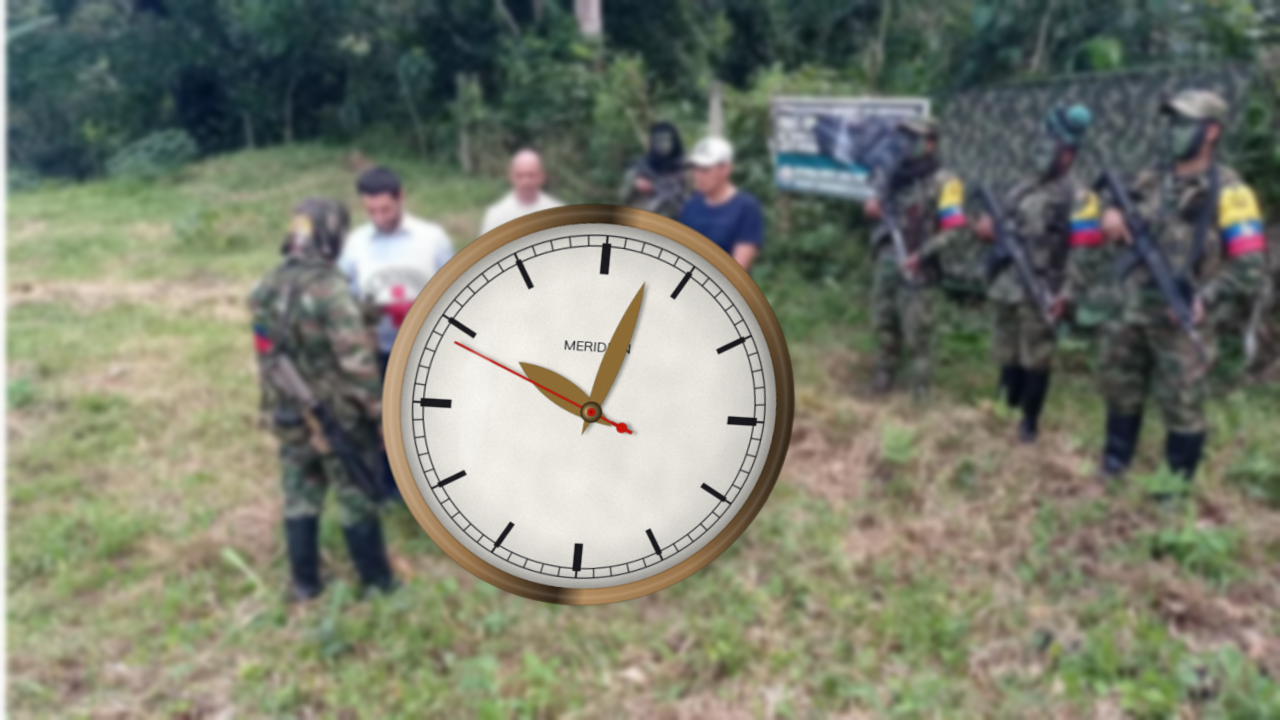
10:02:49
